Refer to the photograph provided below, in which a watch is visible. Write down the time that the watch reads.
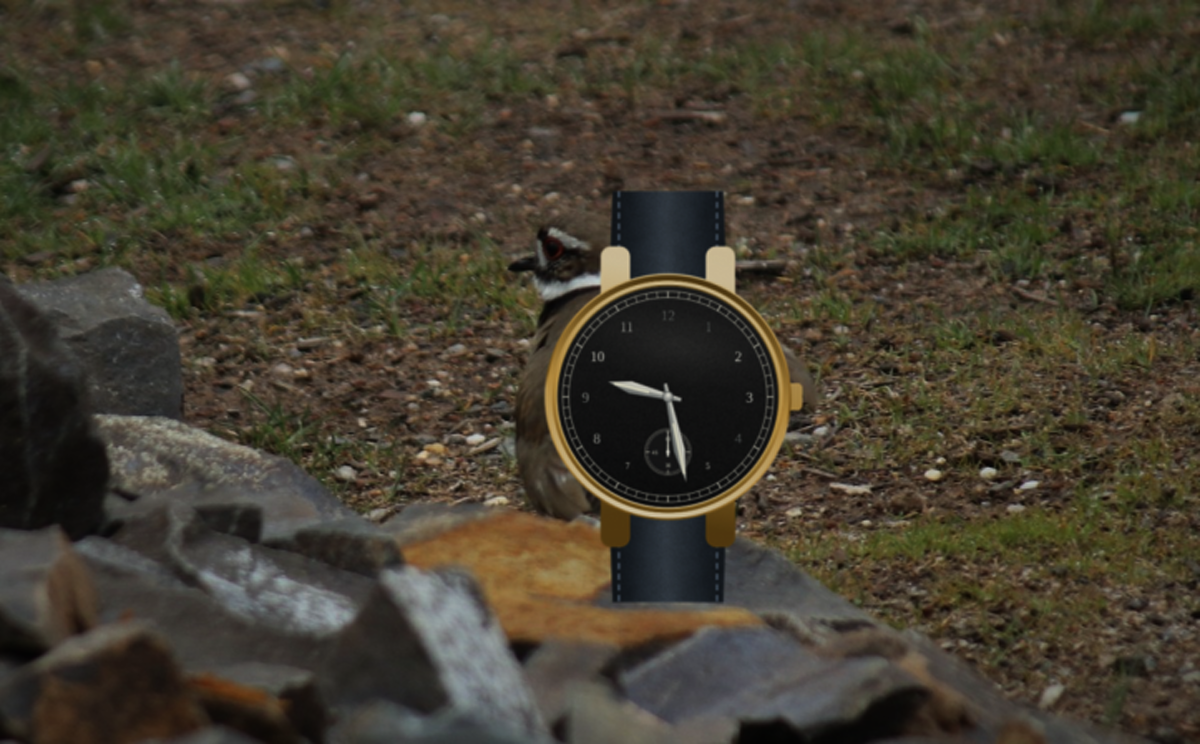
9:28
